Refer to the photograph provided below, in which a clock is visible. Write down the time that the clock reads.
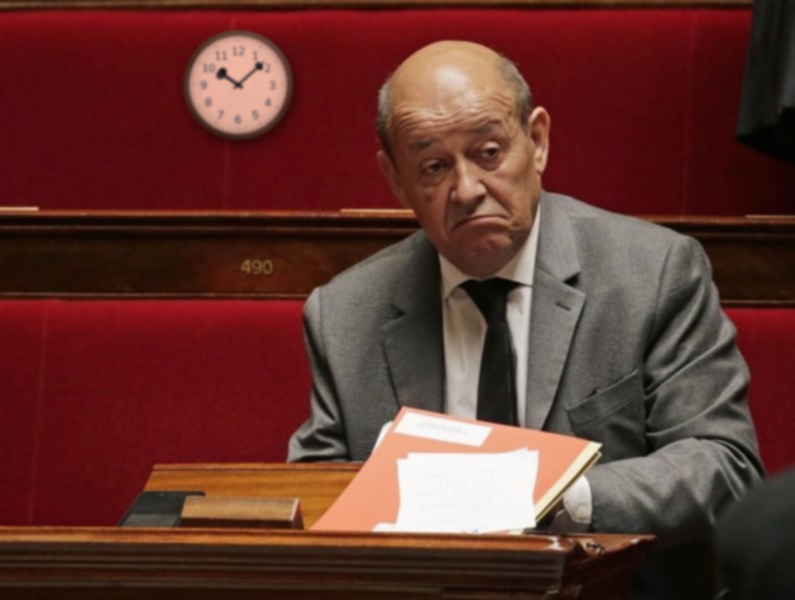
10:08
